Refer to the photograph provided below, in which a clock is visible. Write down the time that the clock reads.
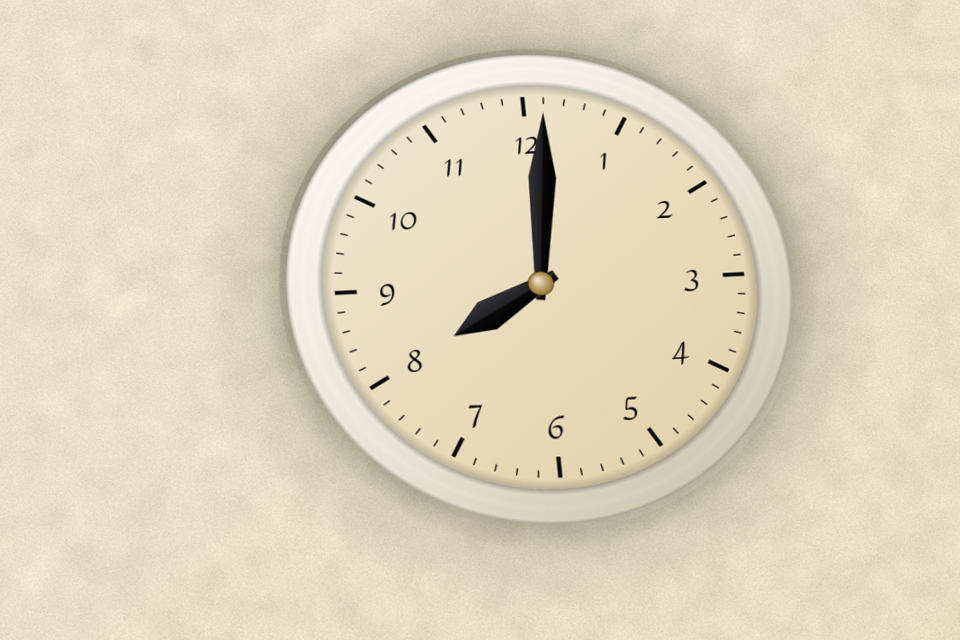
8:01
